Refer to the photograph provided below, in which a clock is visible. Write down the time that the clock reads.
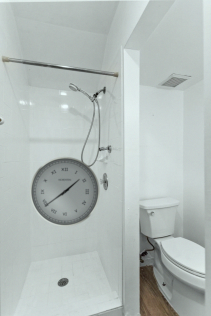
1:39
